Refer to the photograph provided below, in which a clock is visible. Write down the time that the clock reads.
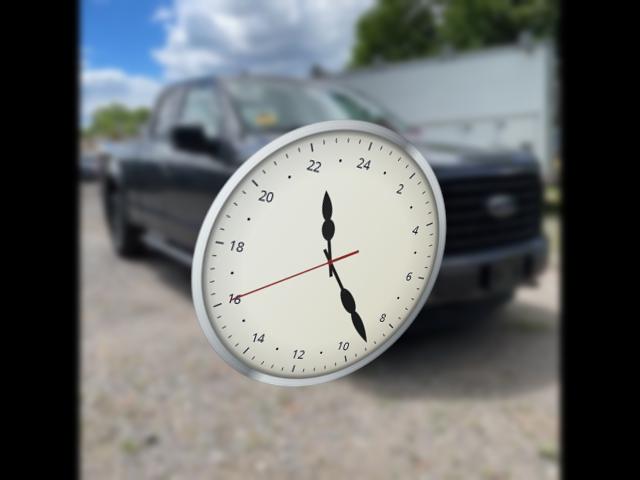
22:22:40
